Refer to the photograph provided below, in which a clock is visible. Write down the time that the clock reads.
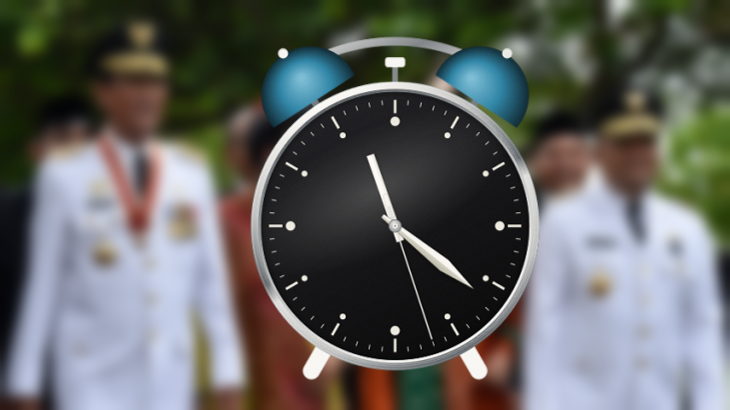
11:21:27
